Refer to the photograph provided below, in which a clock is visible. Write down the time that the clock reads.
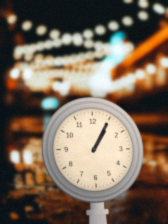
1:05
